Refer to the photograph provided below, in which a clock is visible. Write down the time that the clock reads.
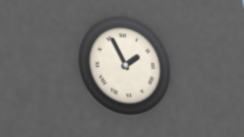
1:56
